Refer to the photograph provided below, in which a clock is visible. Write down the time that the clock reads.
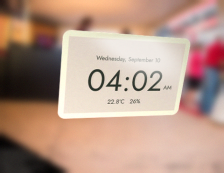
4:02
